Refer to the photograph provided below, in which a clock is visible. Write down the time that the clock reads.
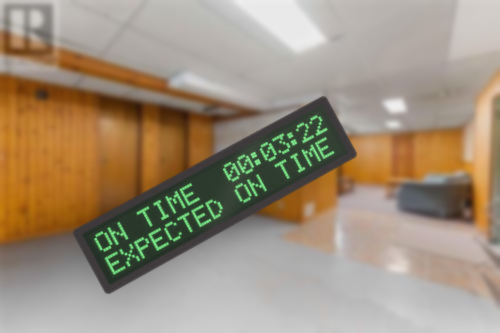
0:03:22
